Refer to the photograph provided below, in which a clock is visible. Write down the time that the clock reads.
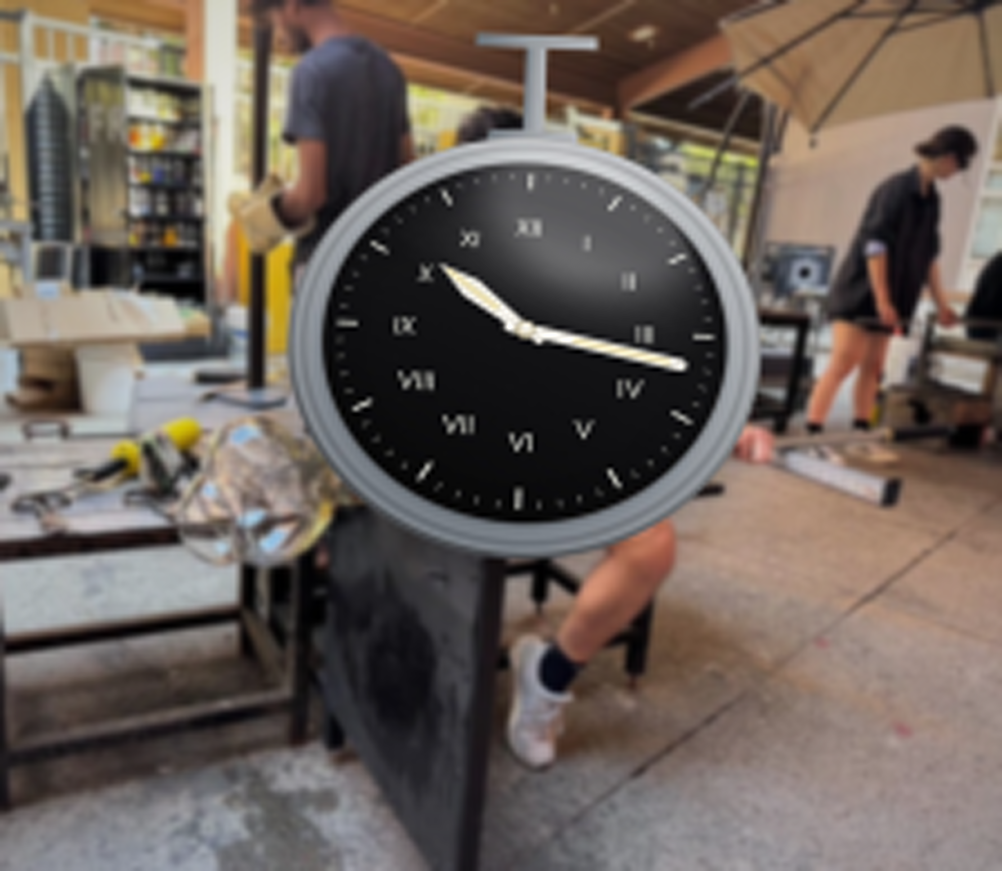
10:17
